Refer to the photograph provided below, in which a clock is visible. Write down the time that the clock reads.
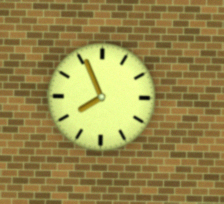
7:56
